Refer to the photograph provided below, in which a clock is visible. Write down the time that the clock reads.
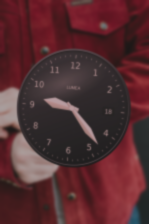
9:23
